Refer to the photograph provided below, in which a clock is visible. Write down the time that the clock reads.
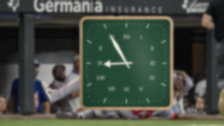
8:55
